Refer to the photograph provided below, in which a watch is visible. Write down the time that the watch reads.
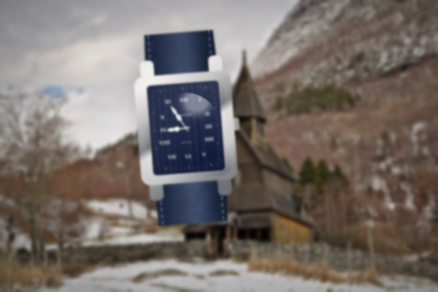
8:55
